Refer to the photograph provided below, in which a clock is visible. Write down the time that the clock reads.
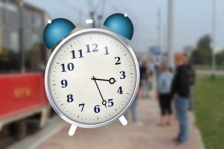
3:27
